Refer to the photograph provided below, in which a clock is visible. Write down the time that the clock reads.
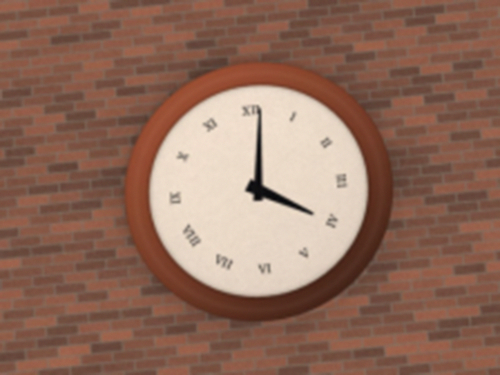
4:01
